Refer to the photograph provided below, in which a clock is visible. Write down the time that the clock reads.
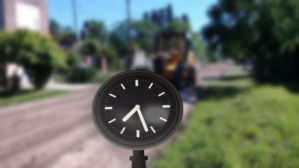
7:27
